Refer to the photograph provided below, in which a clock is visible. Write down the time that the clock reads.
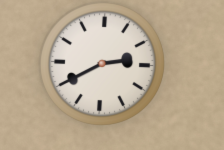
2:40
